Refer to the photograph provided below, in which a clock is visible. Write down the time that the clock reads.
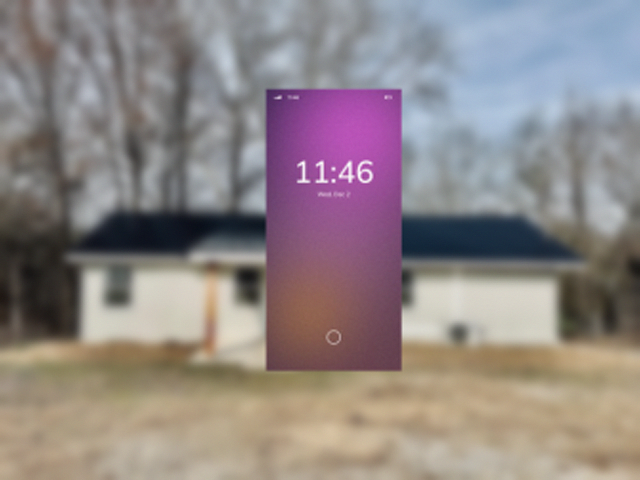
11:46
